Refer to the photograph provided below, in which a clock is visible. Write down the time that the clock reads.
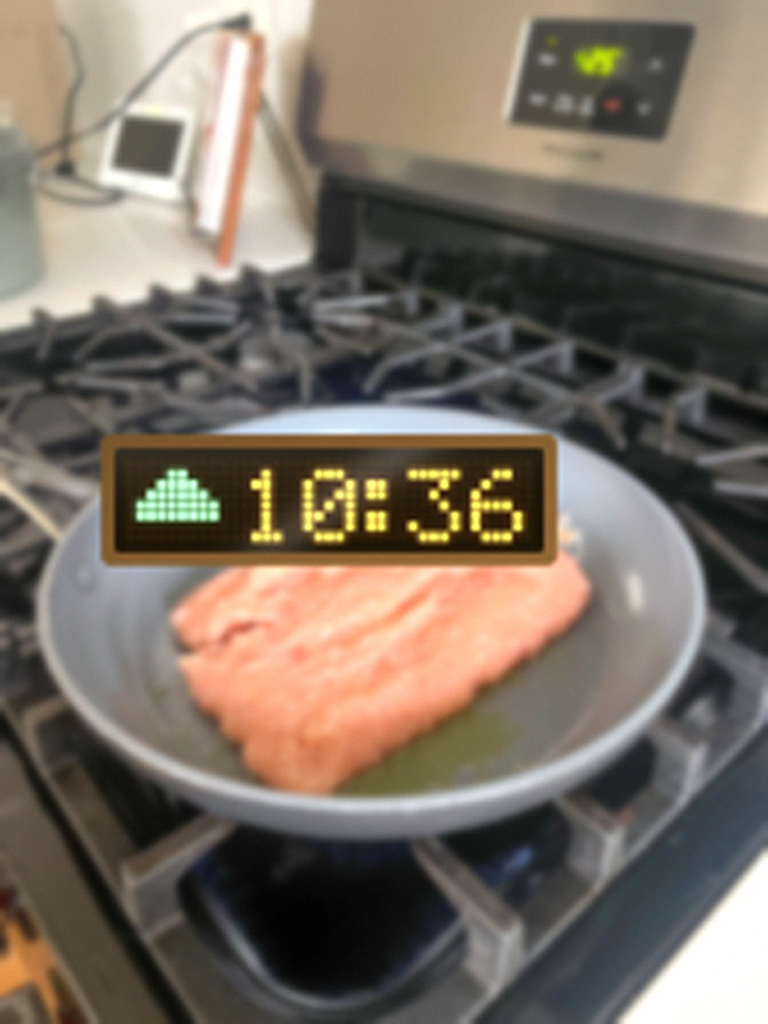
10:36
